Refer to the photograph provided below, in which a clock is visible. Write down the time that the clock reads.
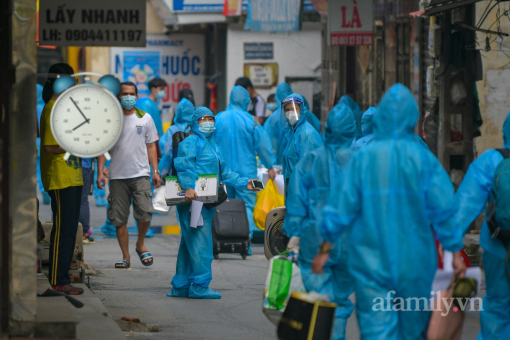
7:54
